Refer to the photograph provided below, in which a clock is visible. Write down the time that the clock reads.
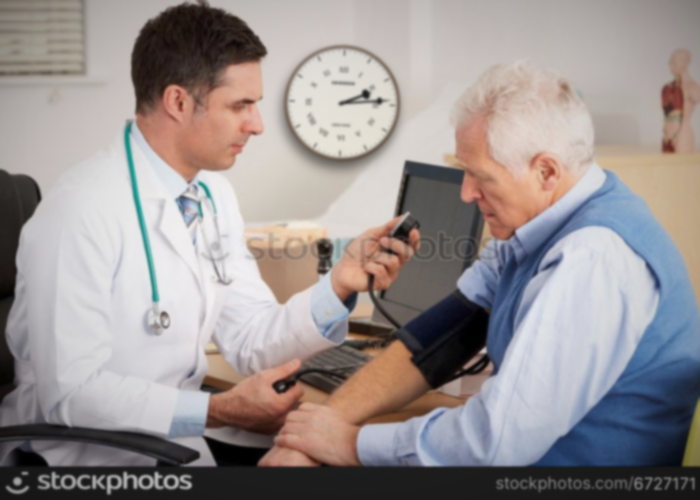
2:14
